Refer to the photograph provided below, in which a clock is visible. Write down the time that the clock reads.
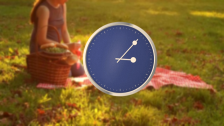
3:07
